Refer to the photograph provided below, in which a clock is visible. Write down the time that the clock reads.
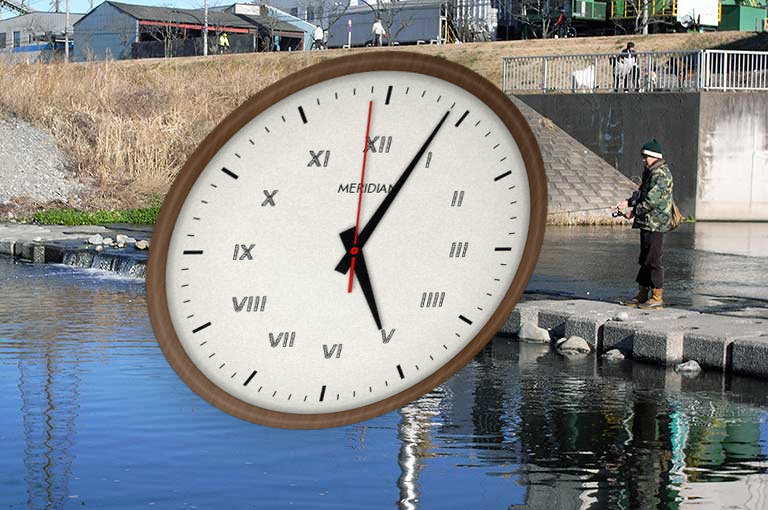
5:03:59
